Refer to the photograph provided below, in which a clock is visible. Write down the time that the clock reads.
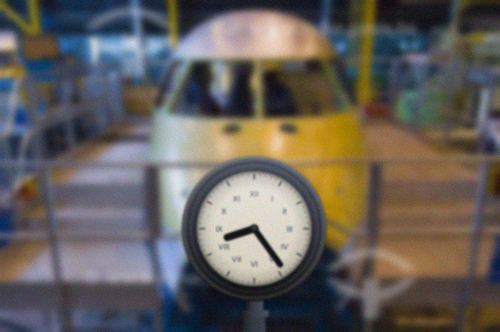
8:24
